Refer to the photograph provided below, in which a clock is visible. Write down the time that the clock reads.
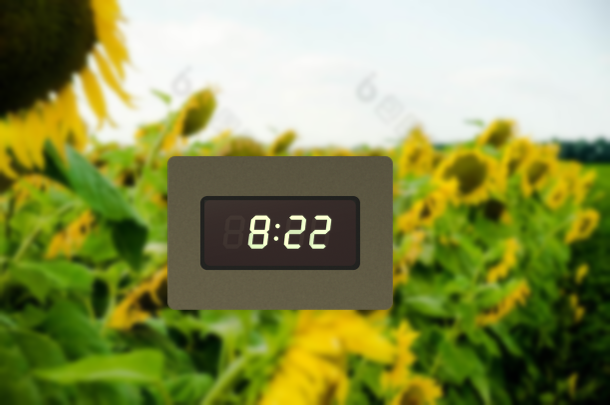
8:22
